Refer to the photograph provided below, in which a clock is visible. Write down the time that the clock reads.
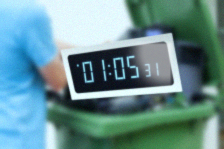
1:05:31
